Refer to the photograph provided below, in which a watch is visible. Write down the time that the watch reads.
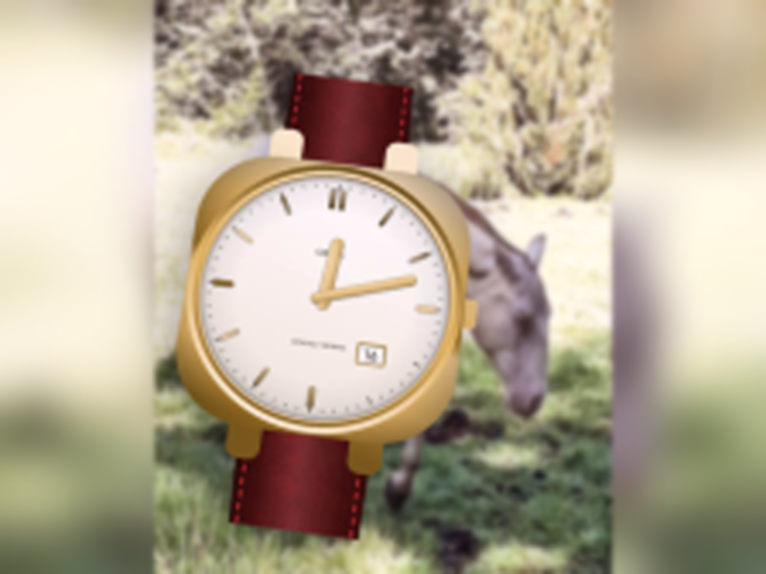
12:12
